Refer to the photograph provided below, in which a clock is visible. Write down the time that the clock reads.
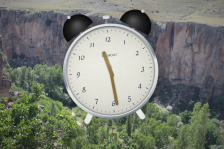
11:29
